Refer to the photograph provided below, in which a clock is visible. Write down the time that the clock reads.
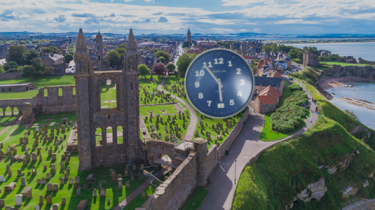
5:54
